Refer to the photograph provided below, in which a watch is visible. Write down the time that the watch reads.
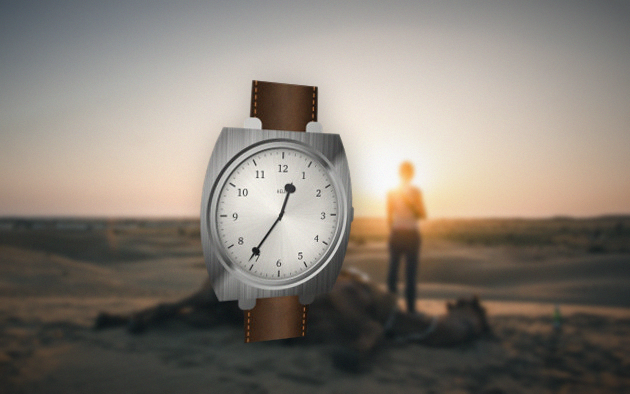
12:36
